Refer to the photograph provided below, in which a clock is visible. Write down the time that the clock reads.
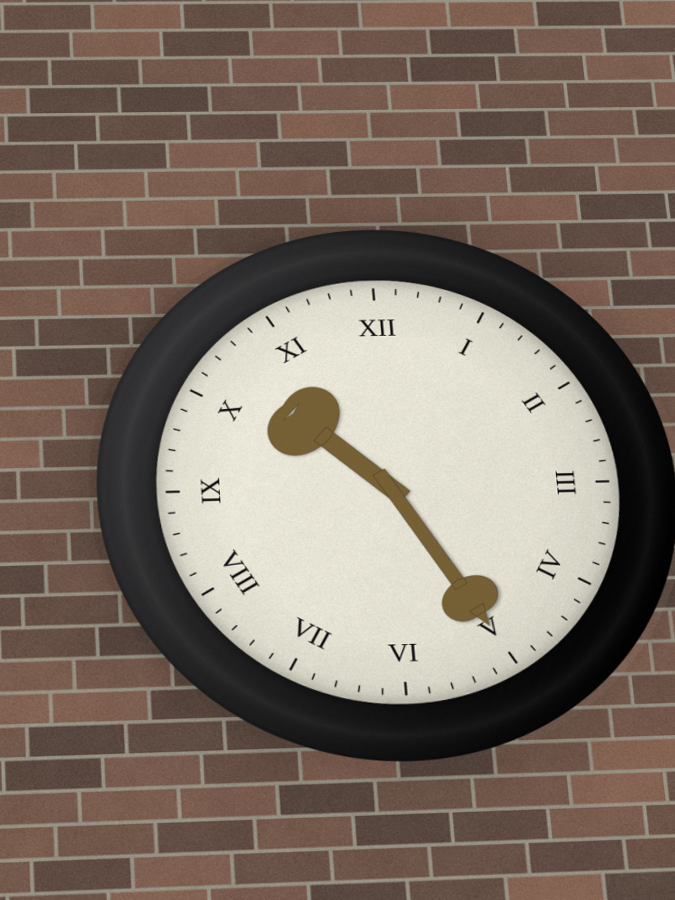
10:25
